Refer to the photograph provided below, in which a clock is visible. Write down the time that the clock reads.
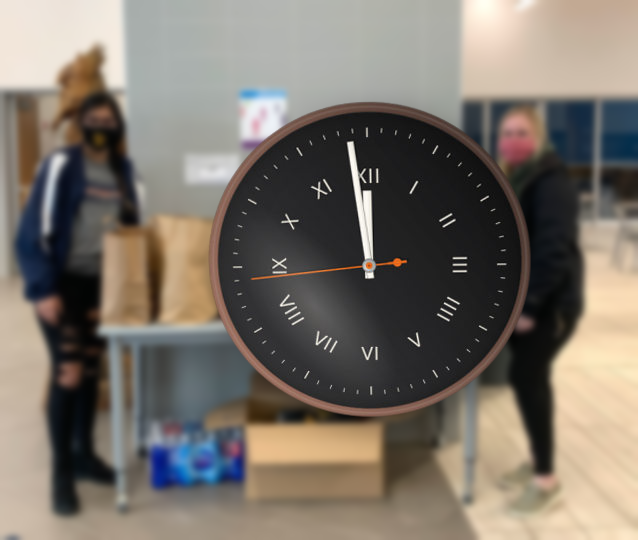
11:58:44
